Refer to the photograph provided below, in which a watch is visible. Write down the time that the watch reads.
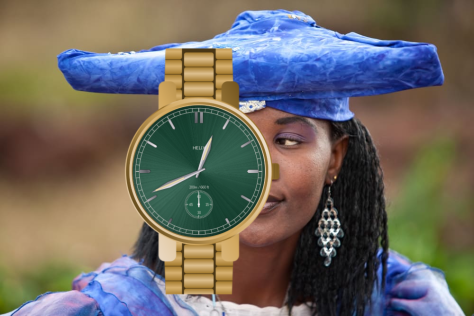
12:41
